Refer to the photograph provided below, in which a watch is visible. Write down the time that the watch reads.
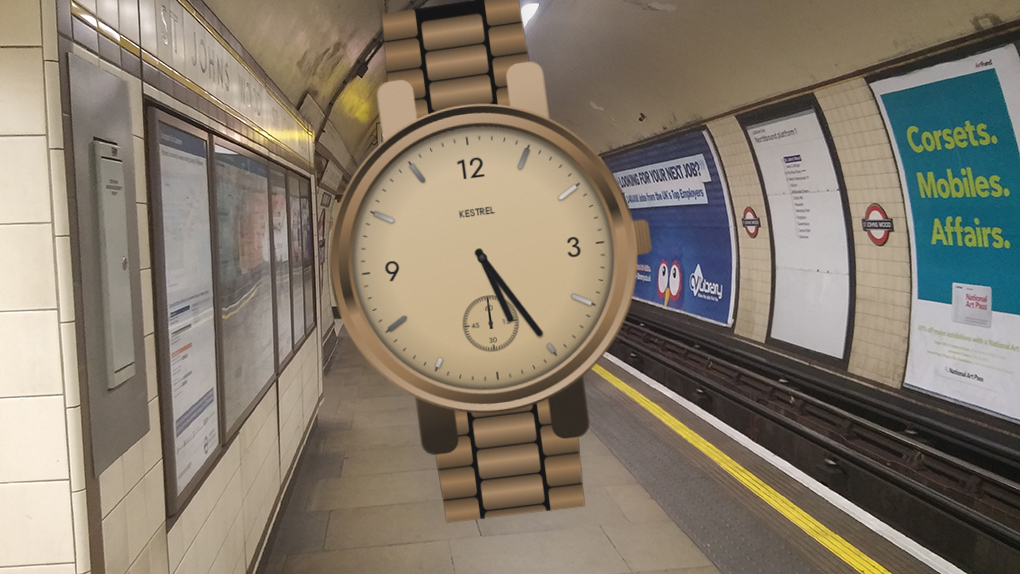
5:25
